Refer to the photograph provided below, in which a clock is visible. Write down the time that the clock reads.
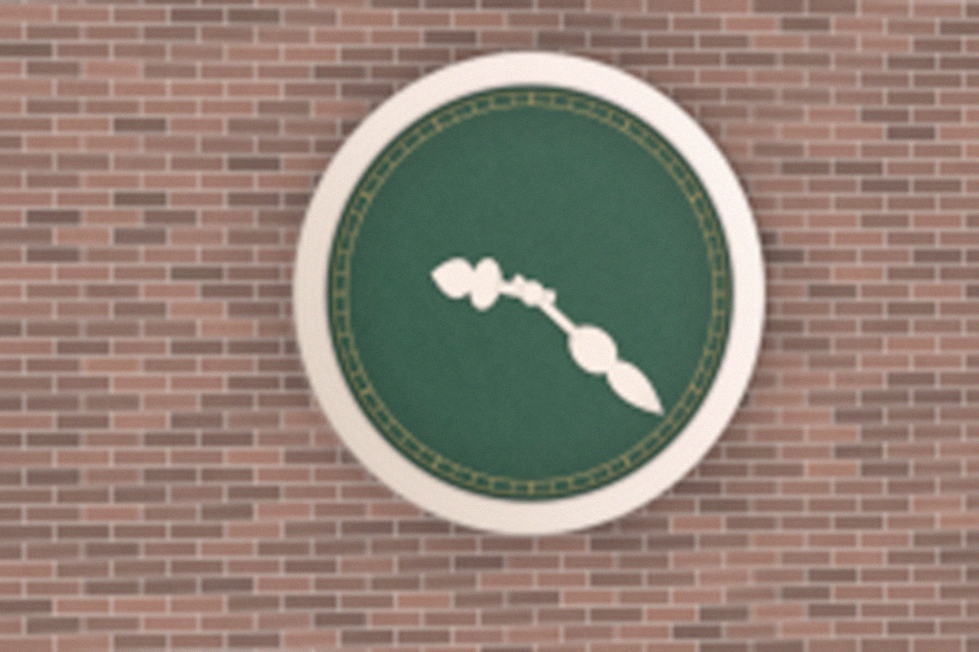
9:22
